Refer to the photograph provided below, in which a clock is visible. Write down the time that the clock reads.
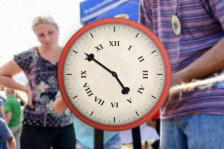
4:51
